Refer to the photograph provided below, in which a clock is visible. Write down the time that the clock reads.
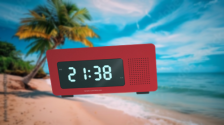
21:38
